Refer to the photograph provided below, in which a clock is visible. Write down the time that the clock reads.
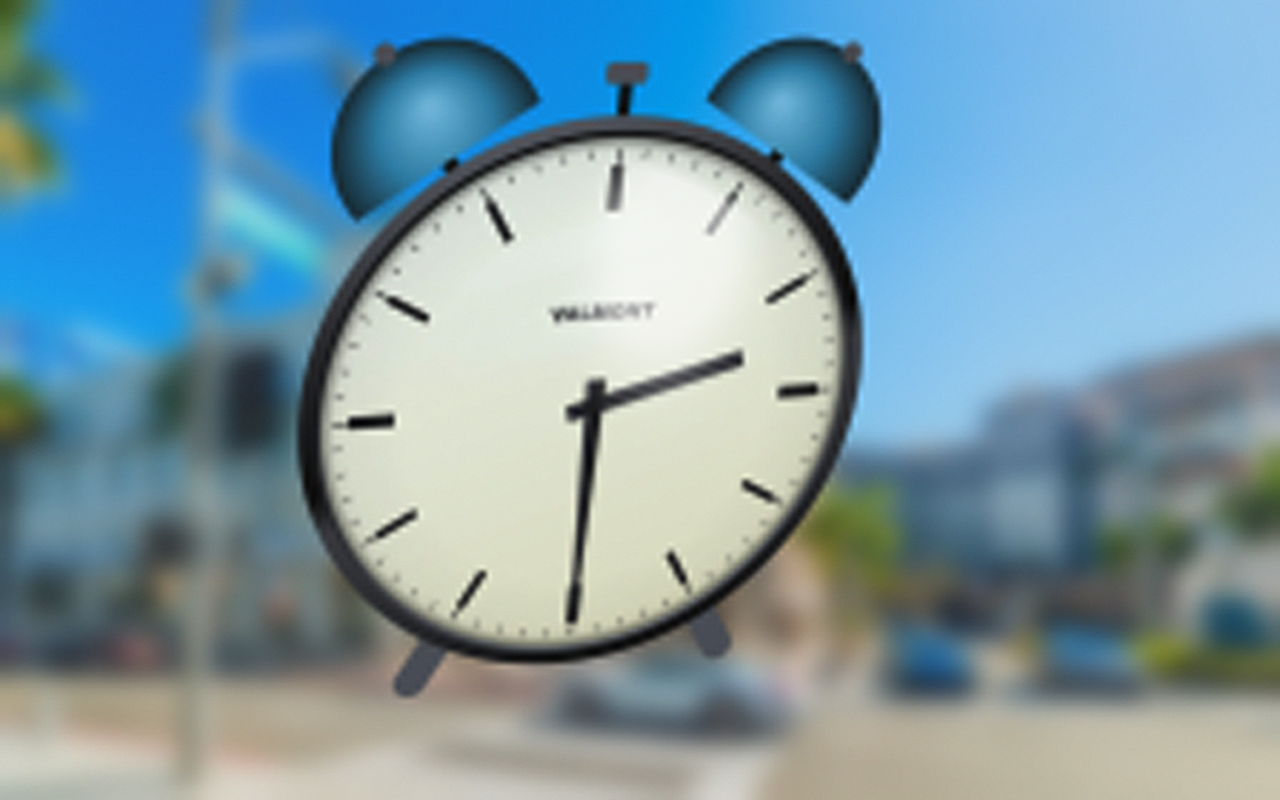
2:30
